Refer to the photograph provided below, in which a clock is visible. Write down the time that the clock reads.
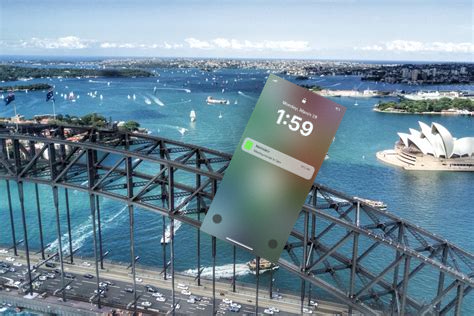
1:59
